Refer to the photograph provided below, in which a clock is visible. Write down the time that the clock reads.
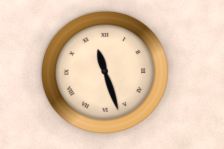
11:27
